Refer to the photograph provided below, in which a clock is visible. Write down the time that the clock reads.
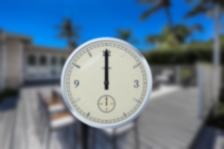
12:00
